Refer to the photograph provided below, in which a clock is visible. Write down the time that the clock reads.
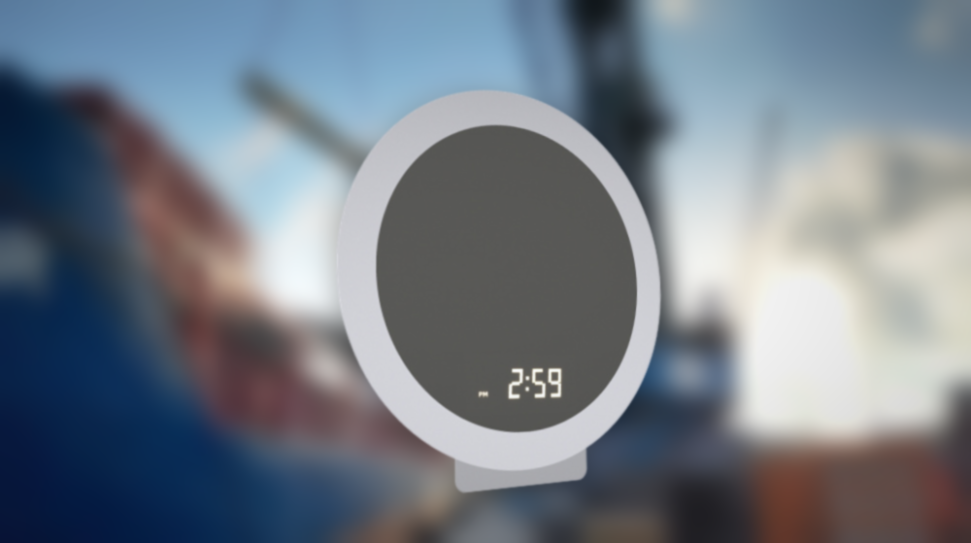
2:59
